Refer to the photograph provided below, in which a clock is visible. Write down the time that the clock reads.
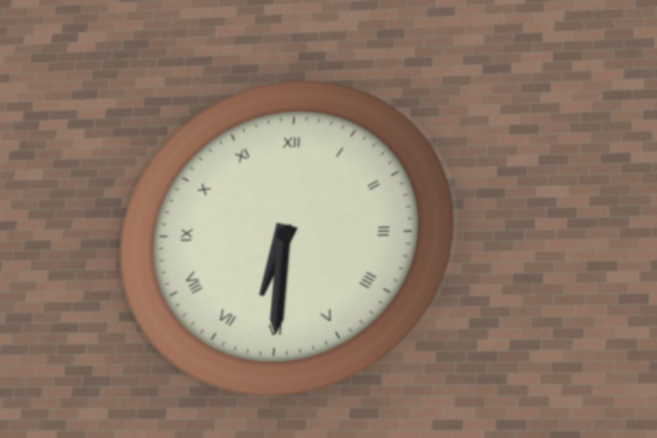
6:30
